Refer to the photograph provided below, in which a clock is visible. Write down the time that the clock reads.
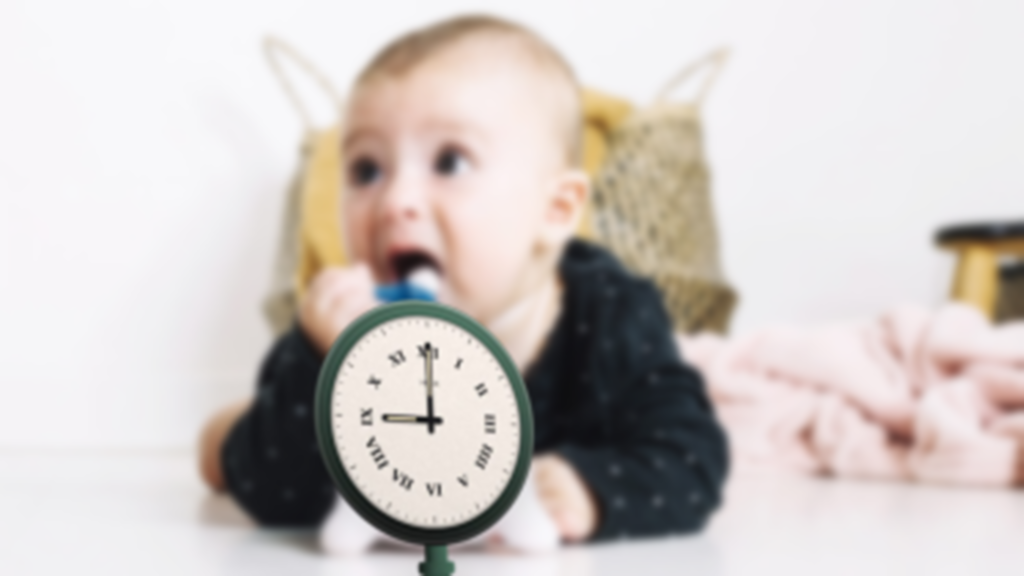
9:00
